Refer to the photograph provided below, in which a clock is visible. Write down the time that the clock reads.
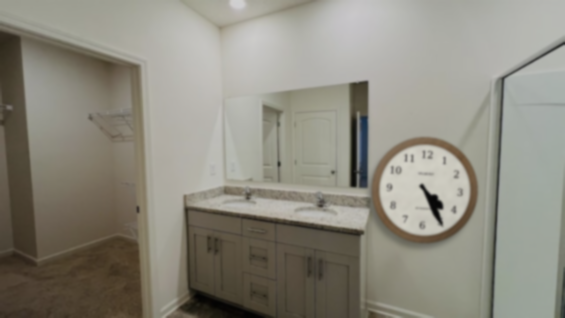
4:25
